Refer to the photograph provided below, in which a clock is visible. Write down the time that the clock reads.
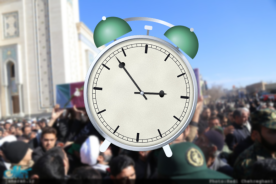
2:53
